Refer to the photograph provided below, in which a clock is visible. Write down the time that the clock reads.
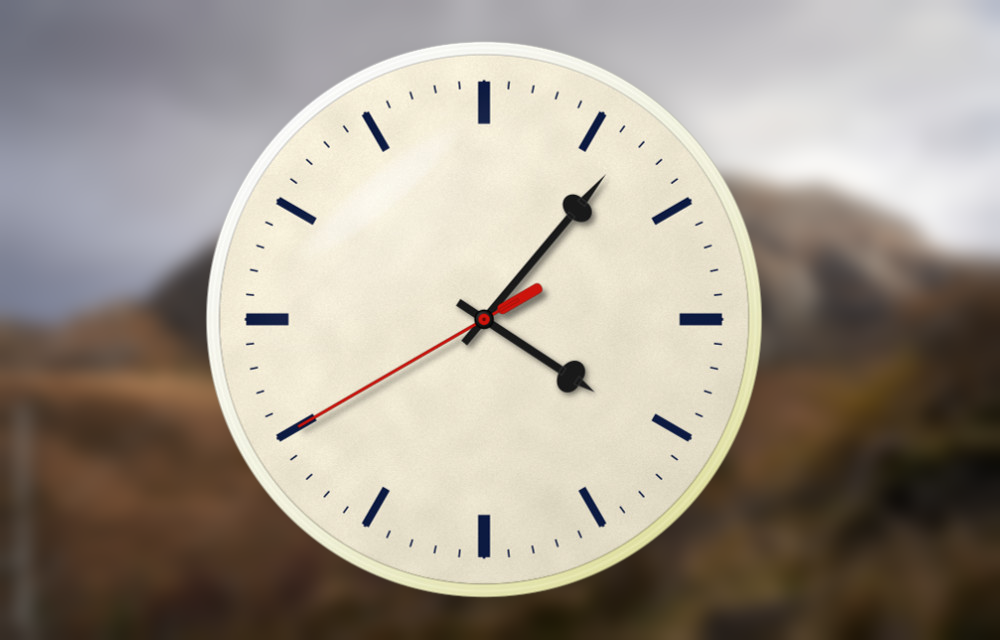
4:06:40
